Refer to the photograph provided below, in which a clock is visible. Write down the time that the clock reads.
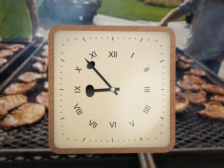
8:53
